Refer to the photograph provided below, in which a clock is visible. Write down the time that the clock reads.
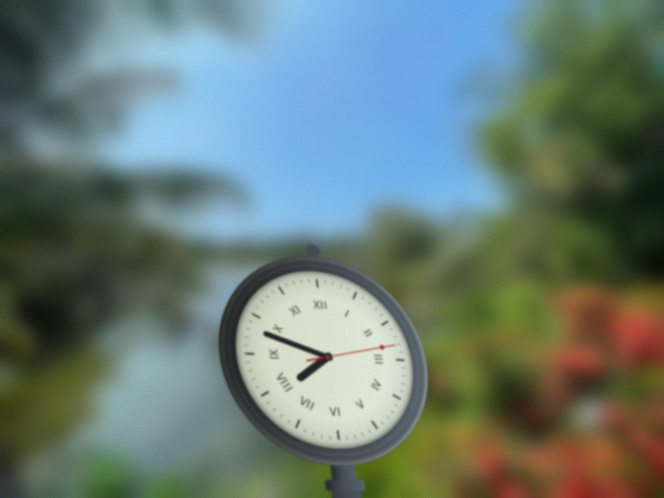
7:48:13
